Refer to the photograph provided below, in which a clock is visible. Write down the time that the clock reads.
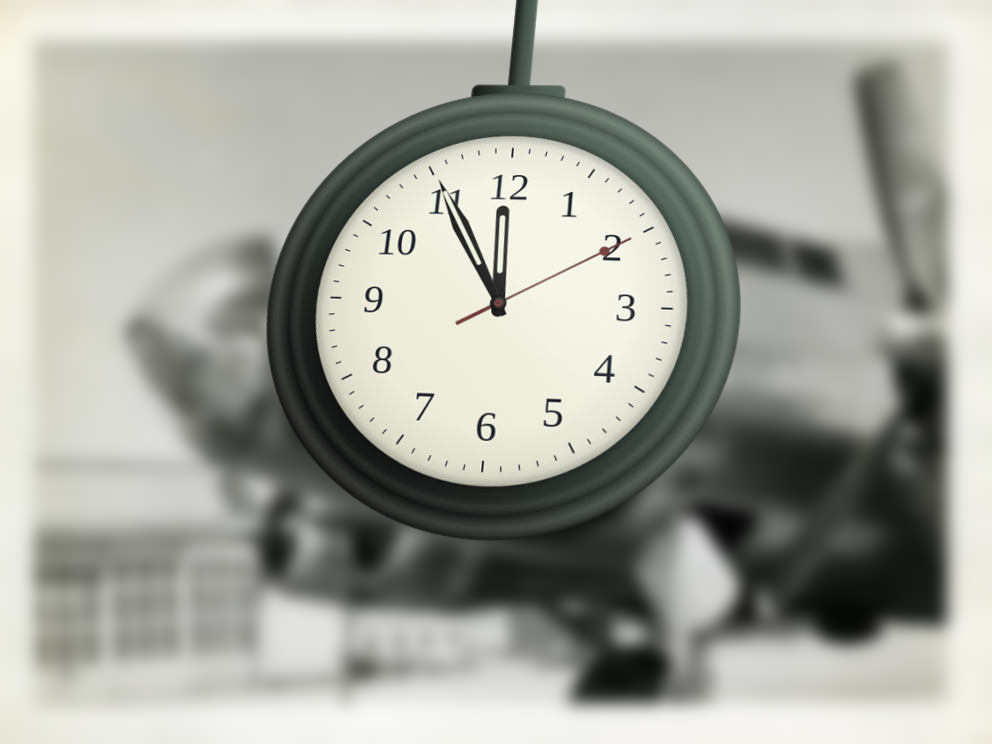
11:55:10
